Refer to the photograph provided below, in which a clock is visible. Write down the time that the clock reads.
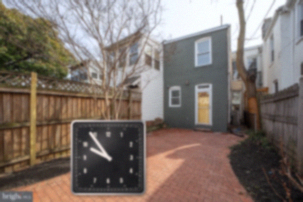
9:54
